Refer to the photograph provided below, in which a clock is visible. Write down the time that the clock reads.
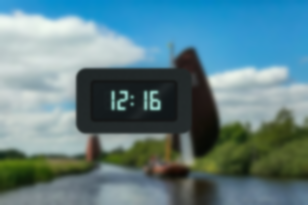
12:16
